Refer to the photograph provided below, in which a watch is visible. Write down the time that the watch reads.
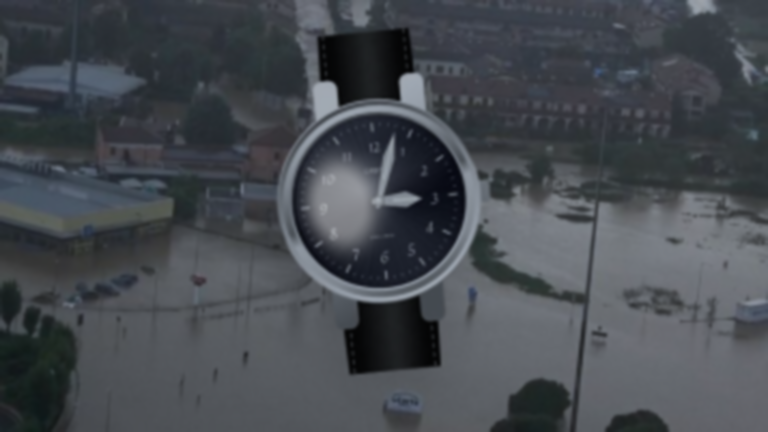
3:03
